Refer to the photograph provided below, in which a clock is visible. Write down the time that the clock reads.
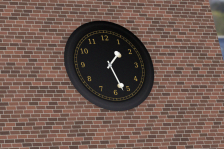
1:27
